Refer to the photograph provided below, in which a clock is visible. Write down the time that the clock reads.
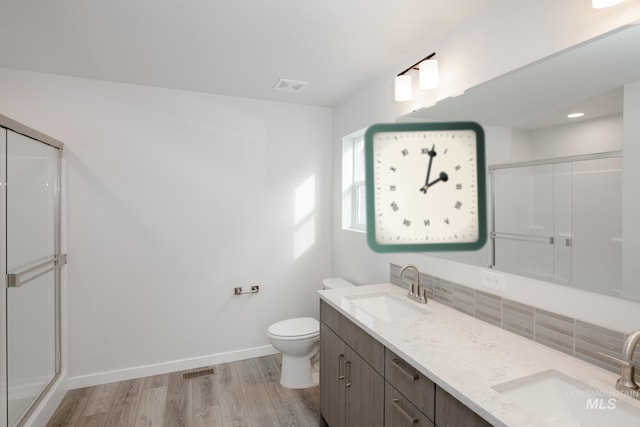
2:02
